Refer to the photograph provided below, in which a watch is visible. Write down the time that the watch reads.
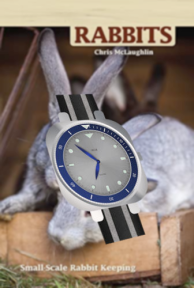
6:53
